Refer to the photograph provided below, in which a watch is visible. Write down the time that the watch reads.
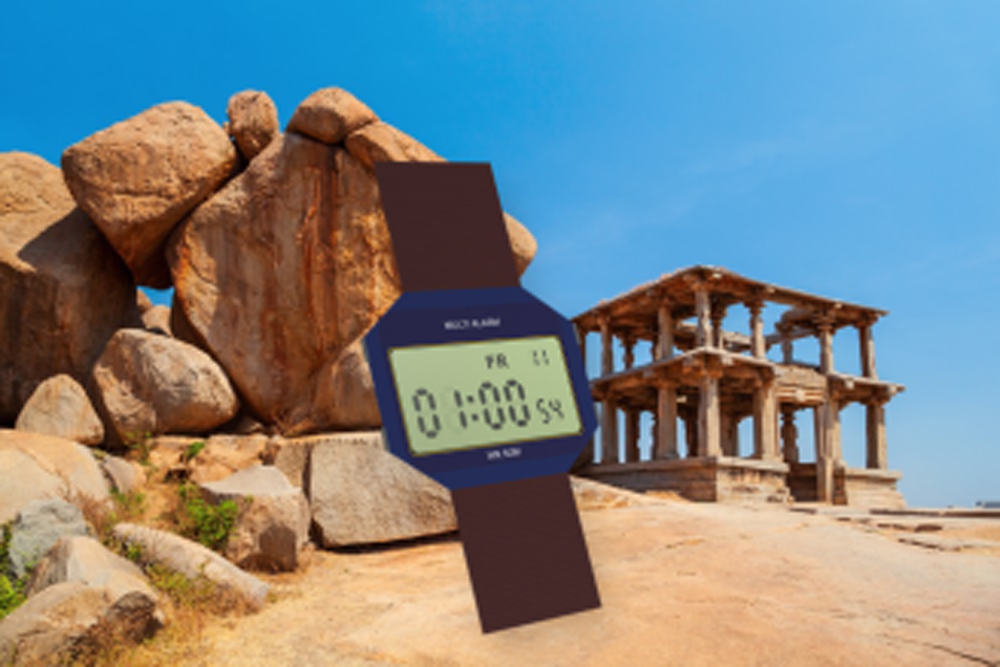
1:00:54
